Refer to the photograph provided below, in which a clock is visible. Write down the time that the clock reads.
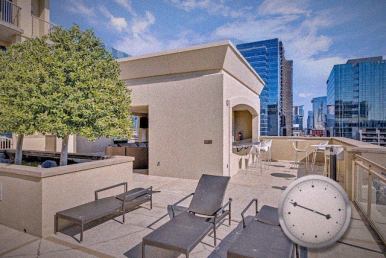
3:49
